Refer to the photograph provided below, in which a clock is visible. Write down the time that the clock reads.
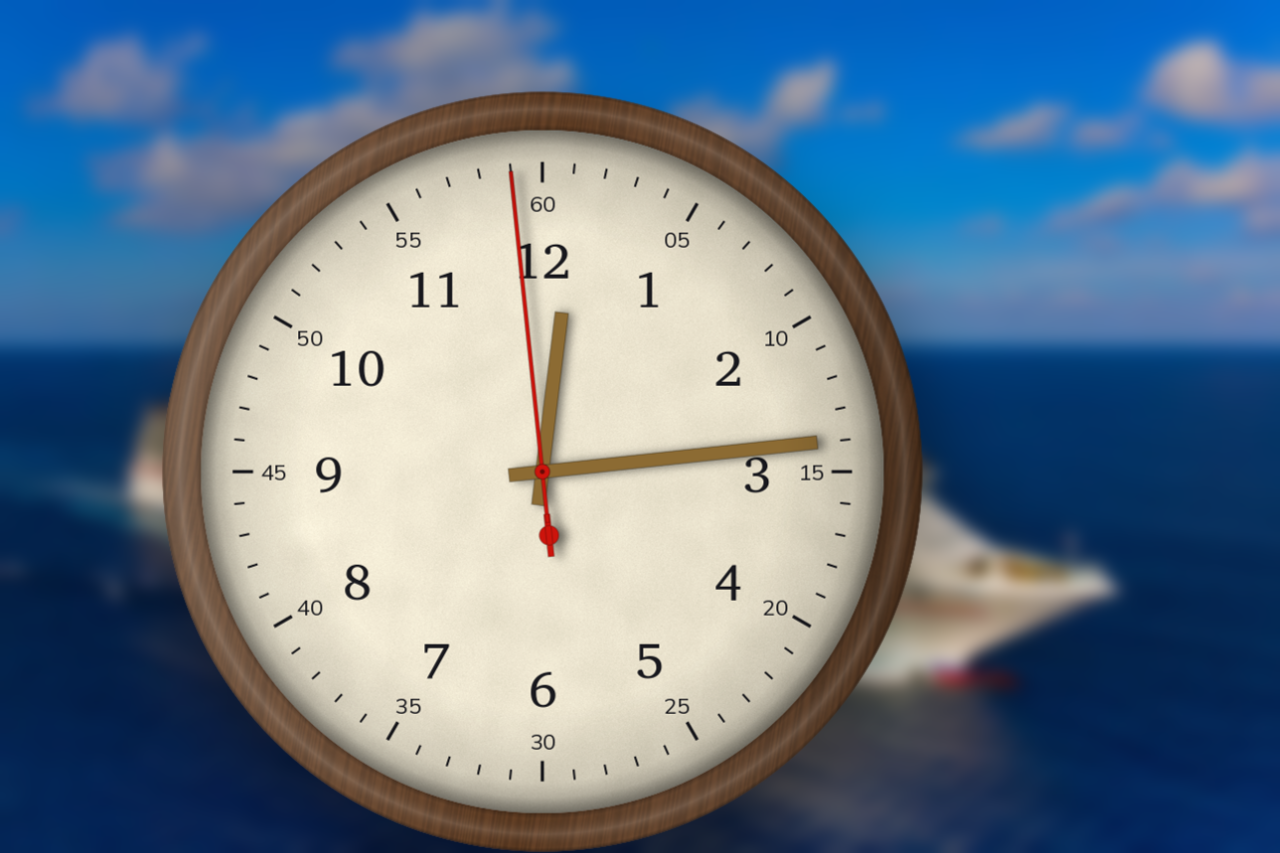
12:13:59
